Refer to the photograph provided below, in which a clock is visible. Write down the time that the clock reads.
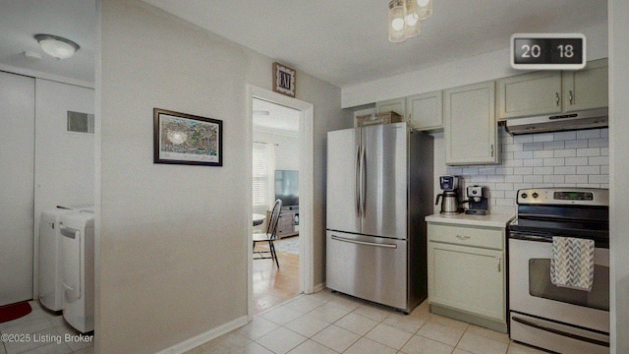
20:18
